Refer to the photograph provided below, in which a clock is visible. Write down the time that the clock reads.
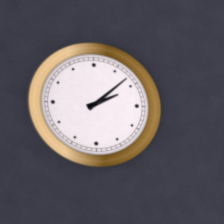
2:08
